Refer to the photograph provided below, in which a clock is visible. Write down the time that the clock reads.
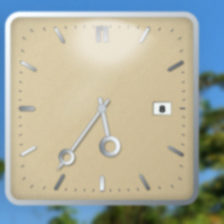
5:36
